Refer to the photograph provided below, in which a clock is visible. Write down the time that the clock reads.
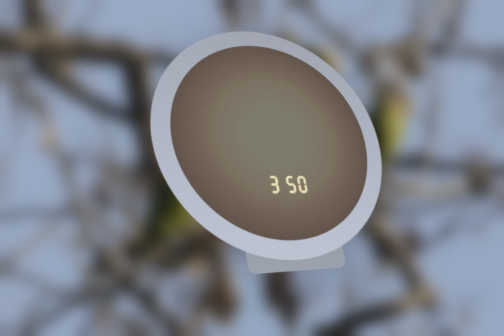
3:50
